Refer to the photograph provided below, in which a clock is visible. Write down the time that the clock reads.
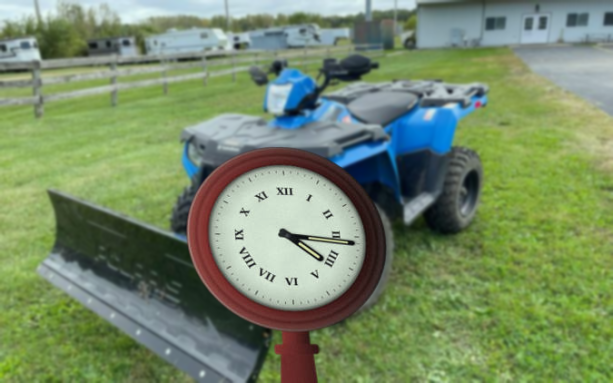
4:16
